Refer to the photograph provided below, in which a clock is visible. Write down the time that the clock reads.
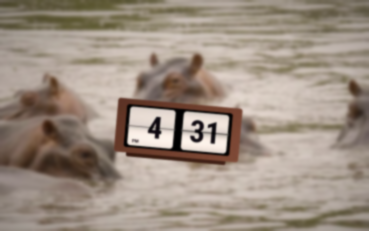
4:31
